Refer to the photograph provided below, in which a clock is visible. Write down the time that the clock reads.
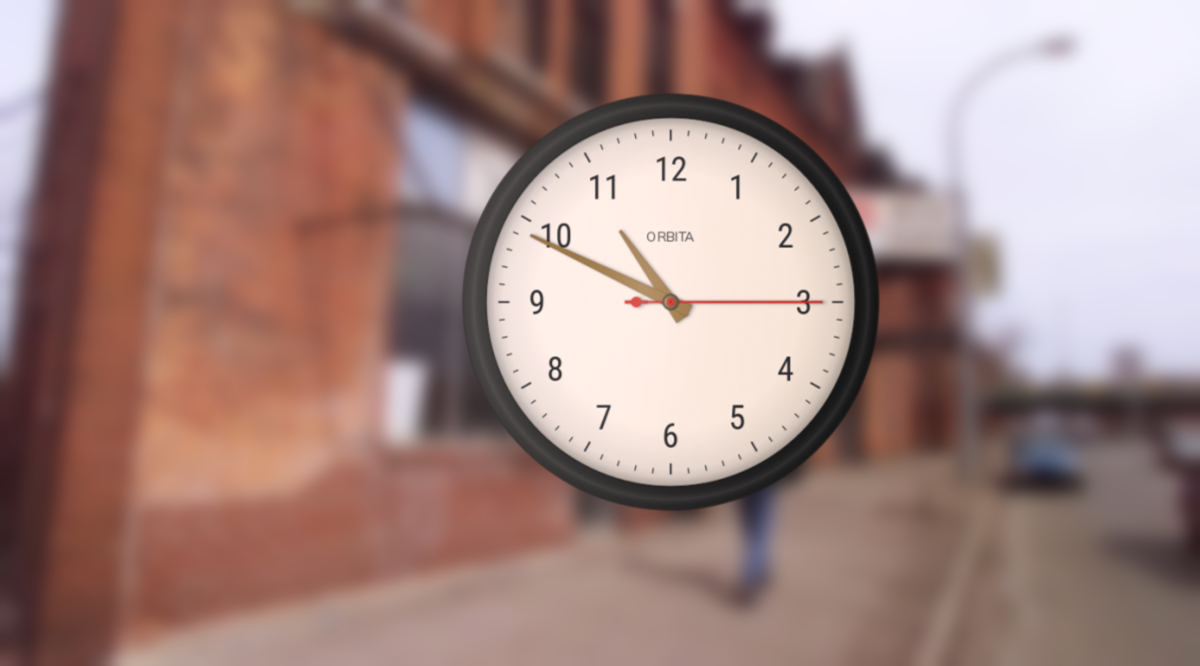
10:49:15
